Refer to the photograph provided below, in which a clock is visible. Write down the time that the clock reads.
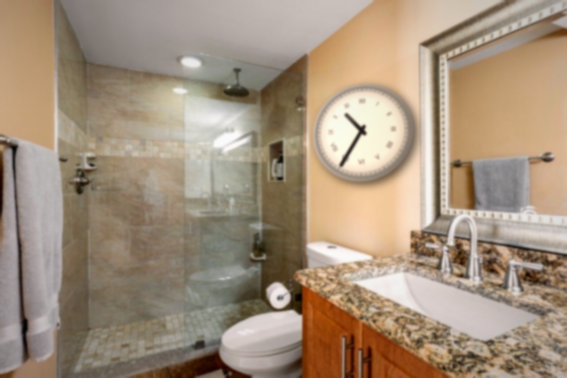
10:35
